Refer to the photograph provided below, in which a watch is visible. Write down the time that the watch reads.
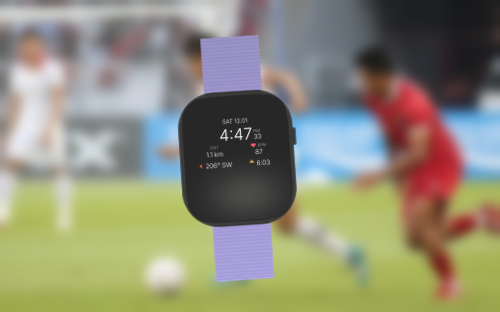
4:47
